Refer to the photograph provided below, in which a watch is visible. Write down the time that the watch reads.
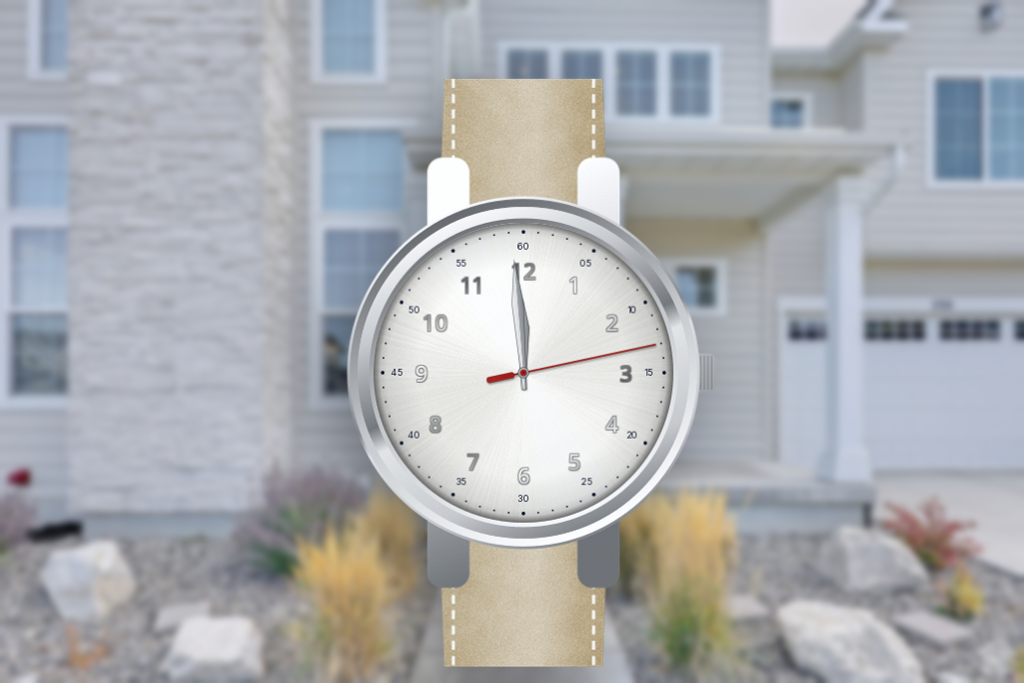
11:59:13
